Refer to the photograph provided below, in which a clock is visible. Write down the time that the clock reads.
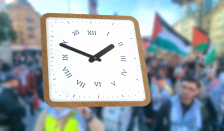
1:49
